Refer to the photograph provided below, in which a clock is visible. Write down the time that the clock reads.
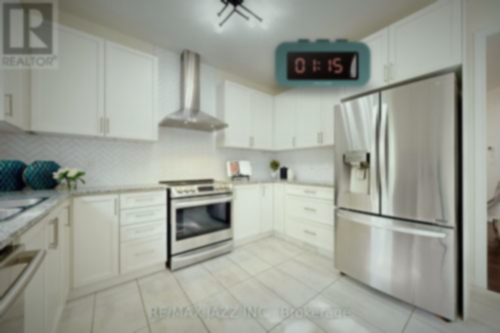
1:15
